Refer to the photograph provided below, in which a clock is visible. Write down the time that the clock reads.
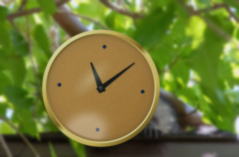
11:08
